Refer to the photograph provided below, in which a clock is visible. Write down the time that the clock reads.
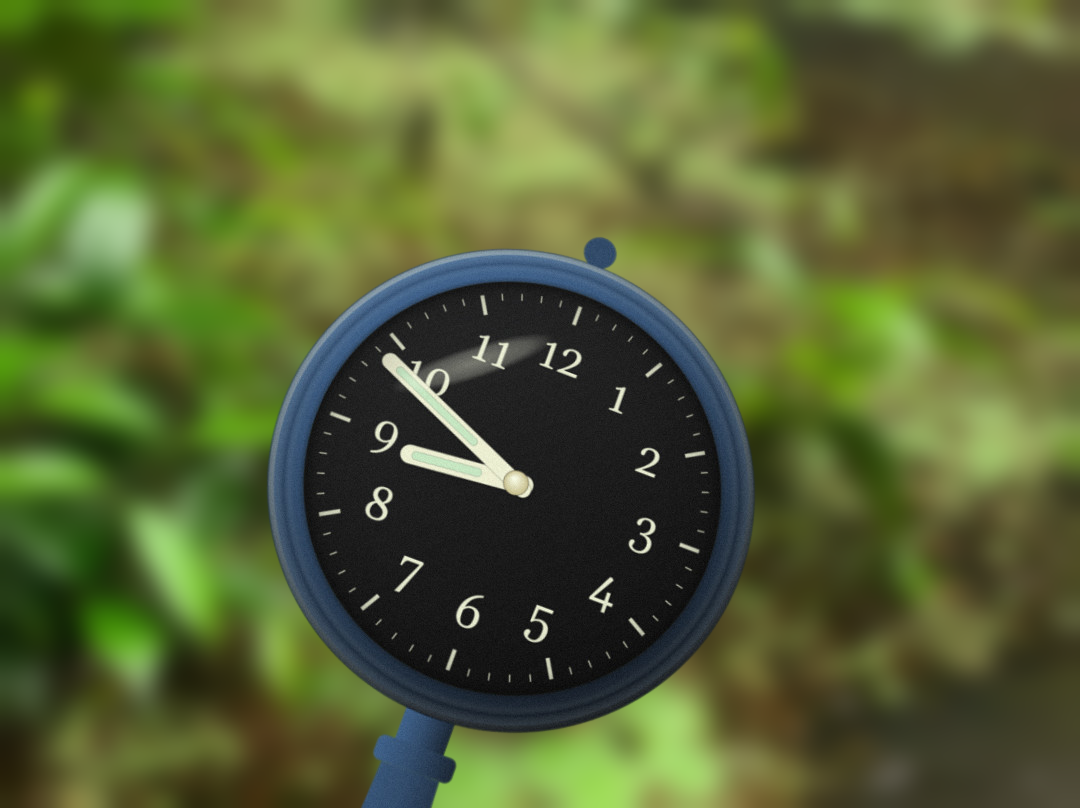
8:49
